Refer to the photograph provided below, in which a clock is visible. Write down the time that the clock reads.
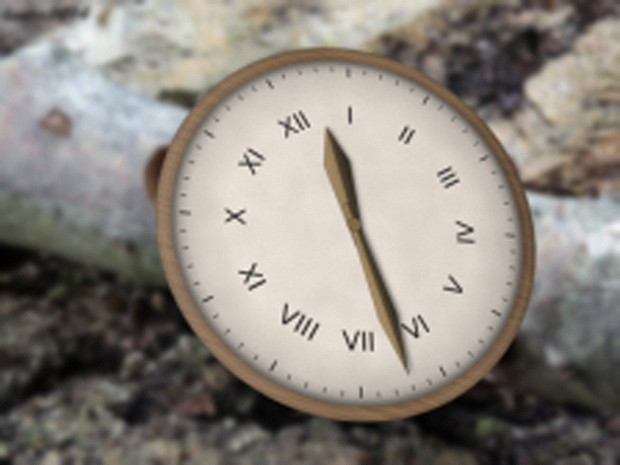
12:32
